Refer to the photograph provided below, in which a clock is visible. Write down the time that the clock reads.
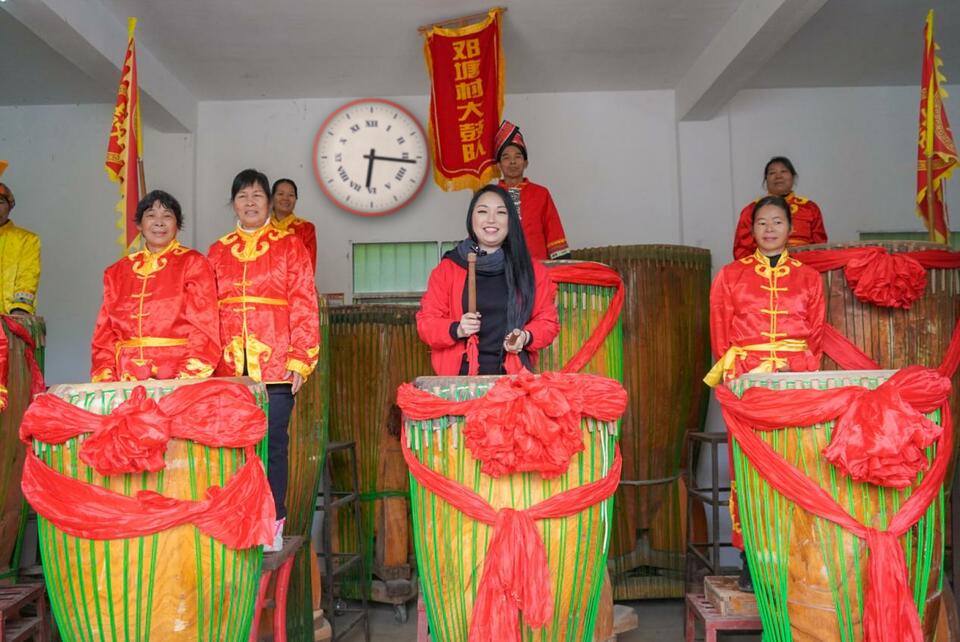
6:16
